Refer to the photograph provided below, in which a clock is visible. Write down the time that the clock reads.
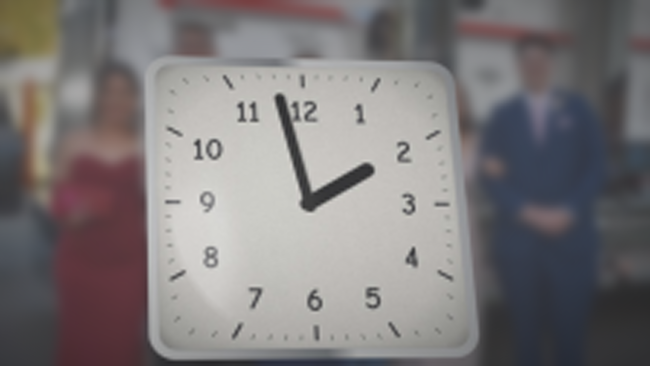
1:58
